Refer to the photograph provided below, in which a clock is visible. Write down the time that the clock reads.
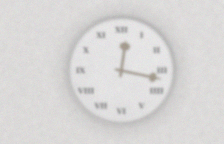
12:17
